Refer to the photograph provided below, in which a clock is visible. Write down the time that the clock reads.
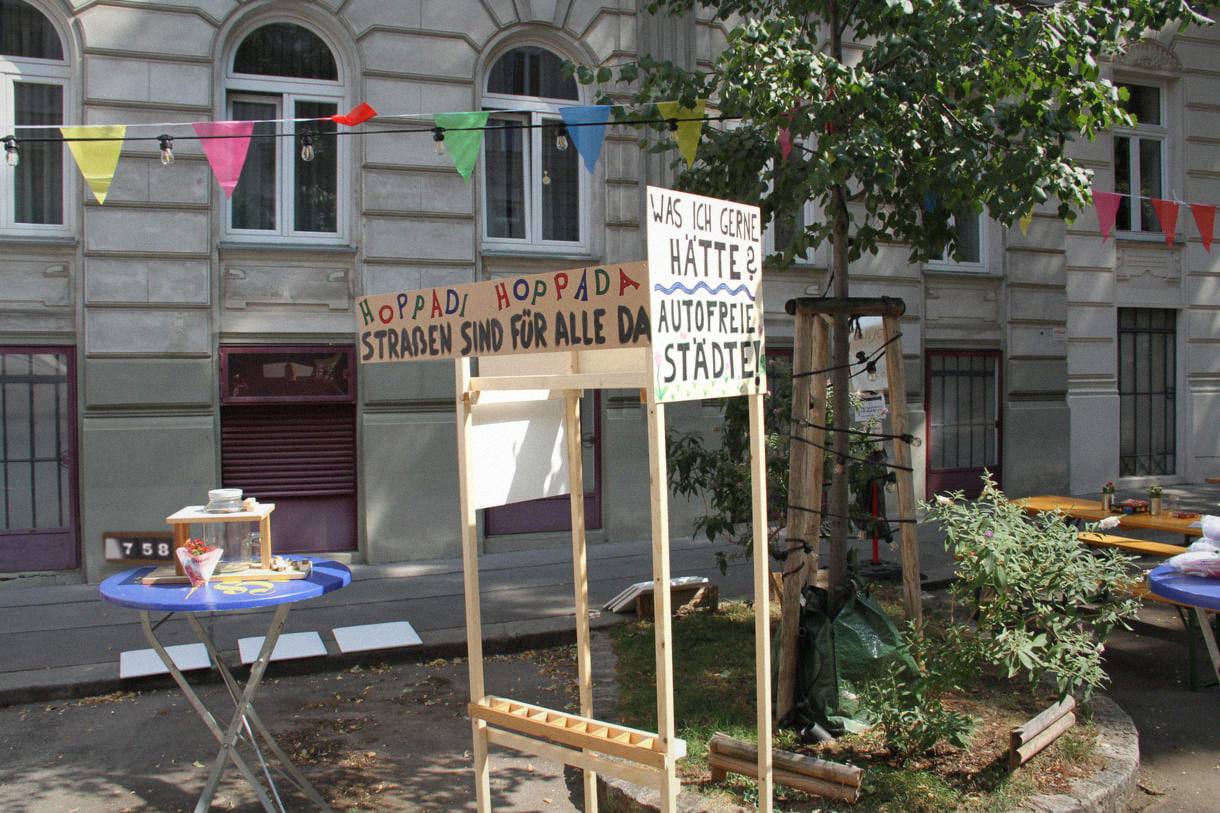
7:58
